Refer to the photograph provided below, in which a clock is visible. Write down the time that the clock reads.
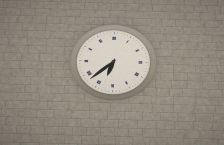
6:38
